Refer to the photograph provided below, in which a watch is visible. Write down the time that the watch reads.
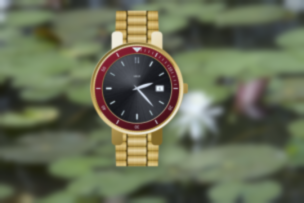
2:23
